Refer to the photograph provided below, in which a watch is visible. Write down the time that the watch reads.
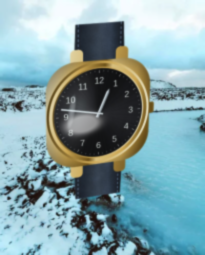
12:47
